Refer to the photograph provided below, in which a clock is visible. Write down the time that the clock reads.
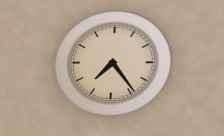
7:24
